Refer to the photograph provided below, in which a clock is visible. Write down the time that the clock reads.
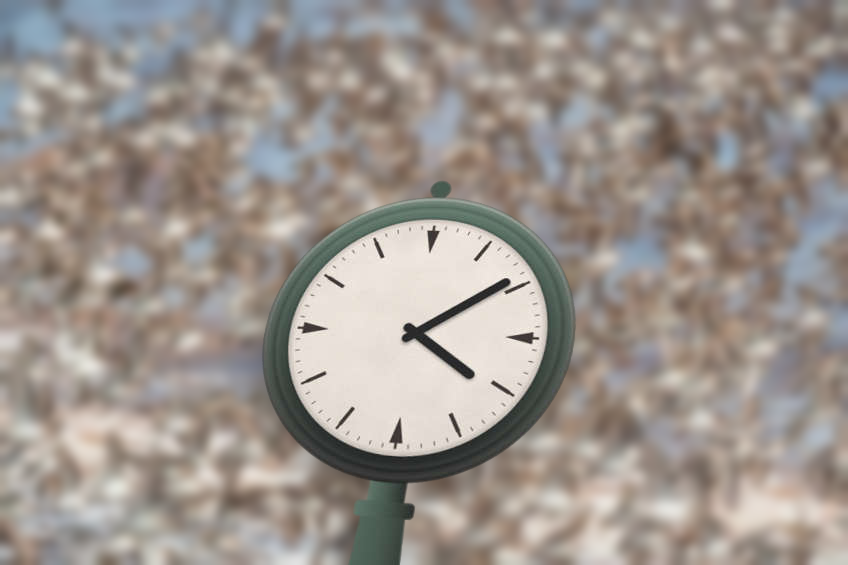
4:09
